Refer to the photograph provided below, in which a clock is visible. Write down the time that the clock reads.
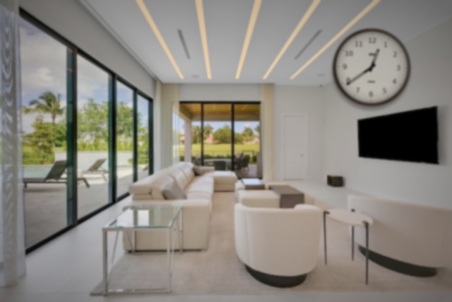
12:39
